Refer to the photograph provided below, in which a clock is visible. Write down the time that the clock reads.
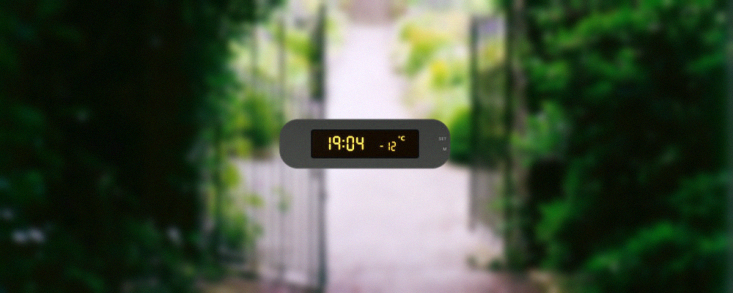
19:04
